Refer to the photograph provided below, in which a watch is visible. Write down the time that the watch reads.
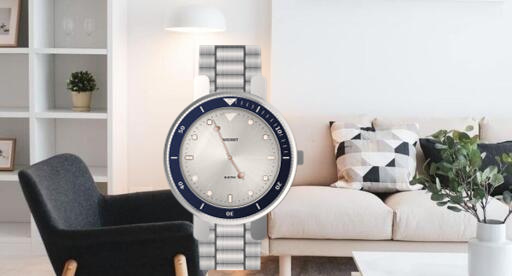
4:56
